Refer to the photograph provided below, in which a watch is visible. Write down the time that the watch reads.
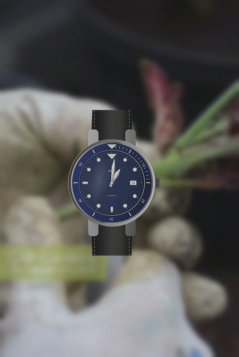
1:01
